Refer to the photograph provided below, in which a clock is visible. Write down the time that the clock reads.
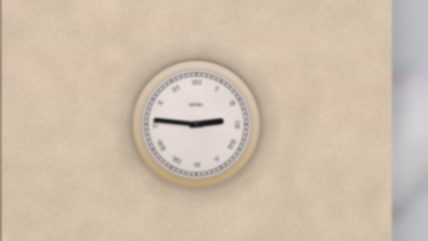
2:46
